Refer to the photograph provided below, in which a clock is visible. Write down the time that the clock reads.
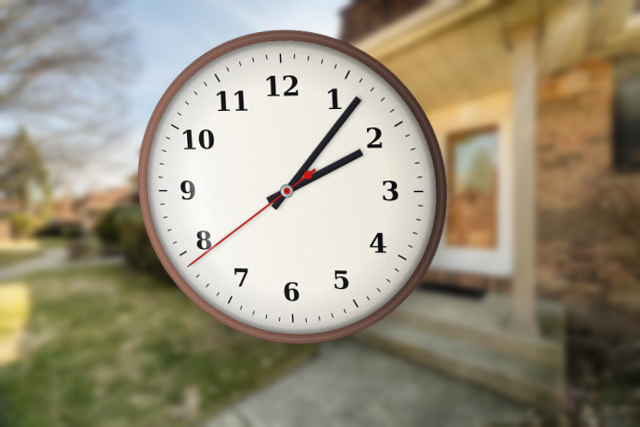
2:06:39
